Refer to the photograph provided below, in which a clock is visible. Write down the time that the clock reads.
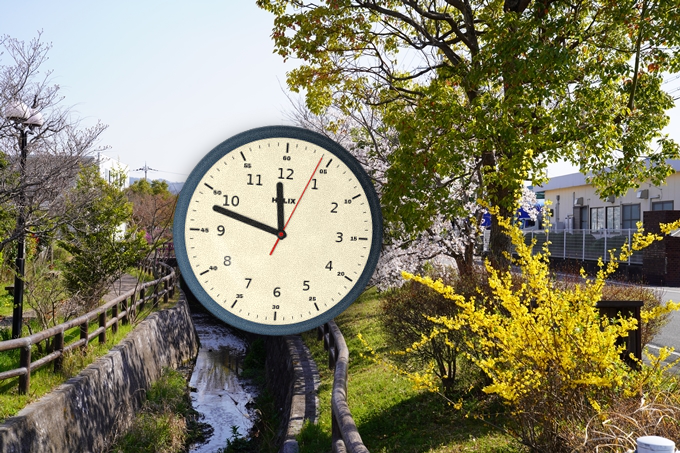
11:48:04
